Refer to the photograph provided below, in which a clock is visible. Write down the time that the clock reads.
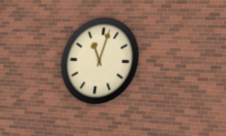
11:02
